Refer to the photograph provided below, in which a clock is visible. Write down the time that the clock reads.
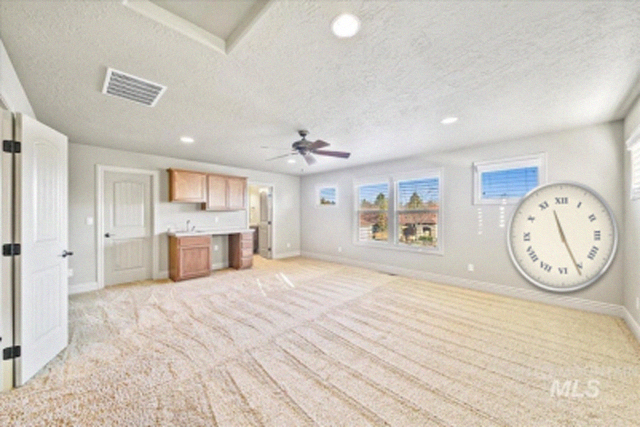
11:26
